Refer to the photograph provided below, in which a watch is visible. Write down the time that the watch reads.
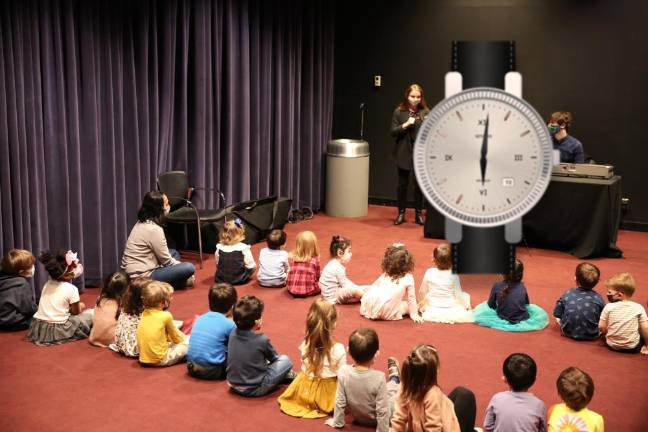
6:01
